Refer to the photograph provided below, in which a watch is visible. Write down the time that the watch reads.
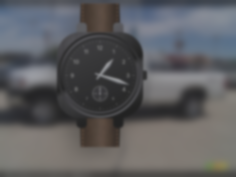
1:18
